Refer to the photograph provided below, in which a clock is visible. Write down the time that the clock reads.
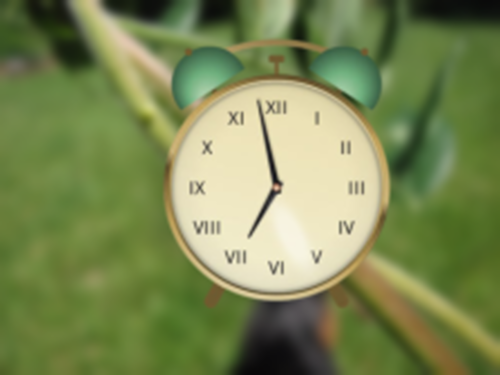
6:58
